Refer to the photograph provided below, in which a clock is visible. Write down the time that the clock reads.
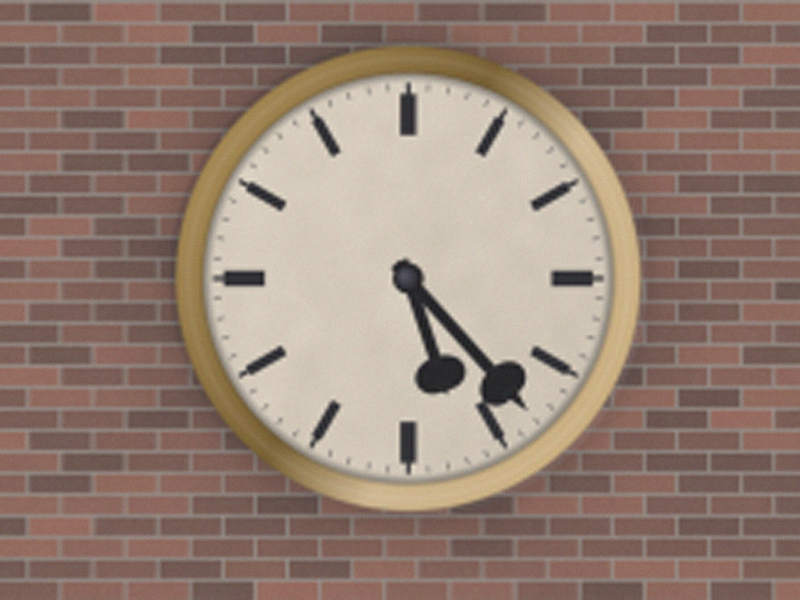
5:23
